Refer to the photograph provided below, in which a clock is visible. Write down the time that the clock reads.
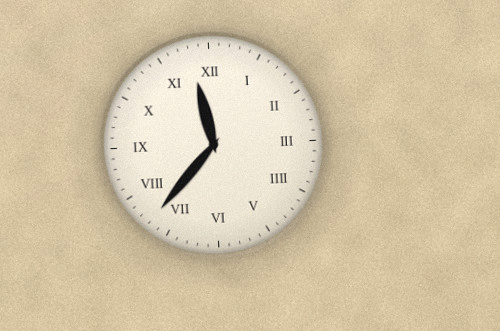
11:37
